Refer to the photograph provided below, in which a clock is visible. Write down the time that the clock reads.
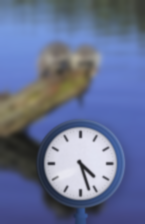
4:27
